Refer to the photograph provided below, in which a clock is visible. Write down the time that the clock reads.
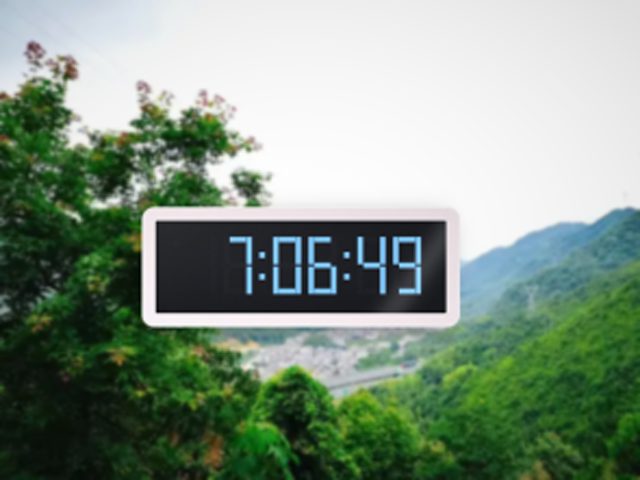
7:06:49
